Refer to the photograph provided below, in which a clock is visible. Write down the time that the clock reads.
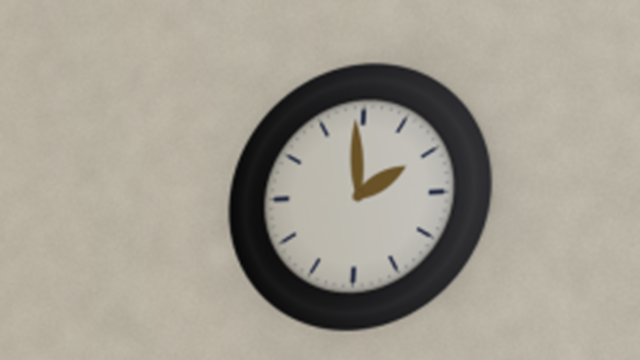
1:59
